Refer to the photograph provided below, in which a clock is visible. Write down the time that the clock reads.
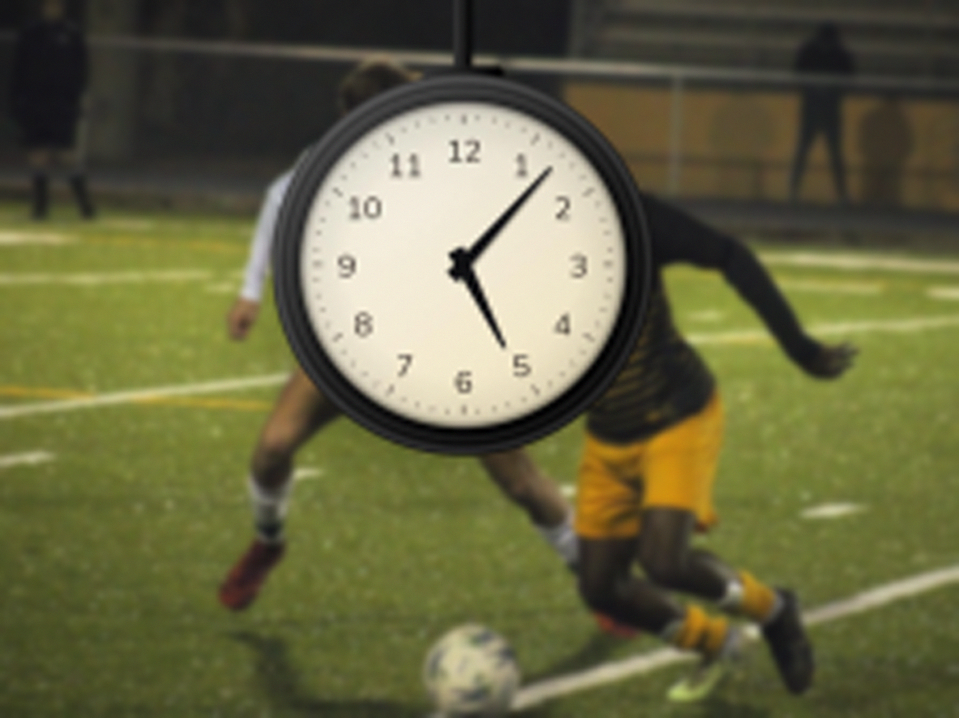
5:07
